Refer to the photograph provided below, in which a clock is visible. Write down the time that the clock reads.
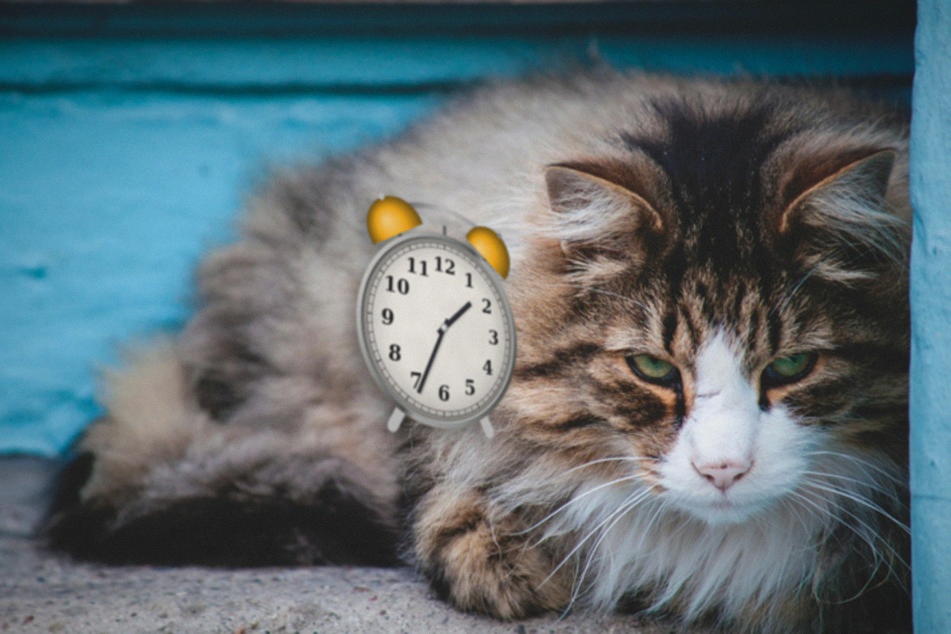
1:34
